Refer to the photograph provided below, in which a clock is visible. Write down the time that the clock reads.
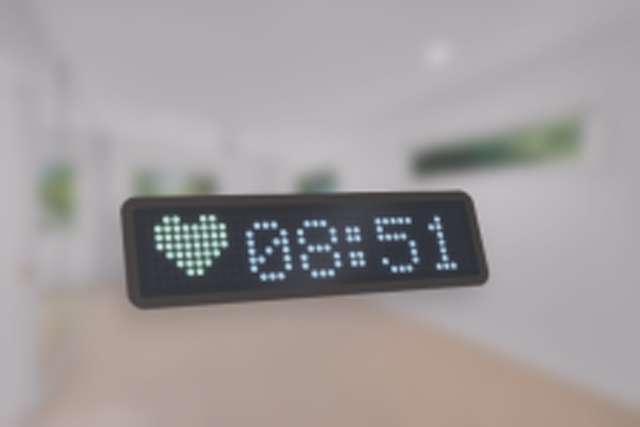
8:51
